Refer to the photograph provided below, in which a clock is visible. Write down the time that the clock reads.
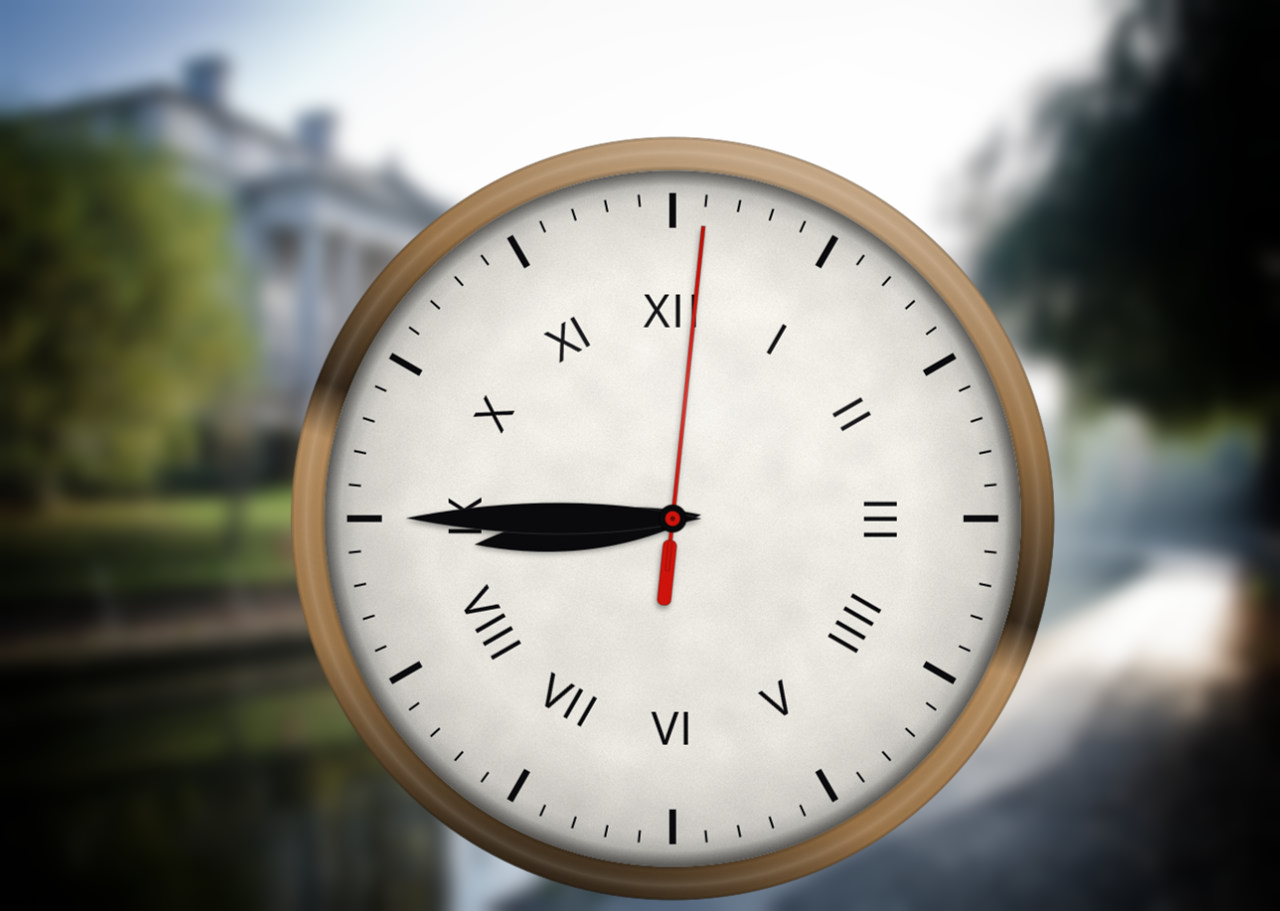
8:45:01
